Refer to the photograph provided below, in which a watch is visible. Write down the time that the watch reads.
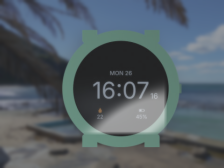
16:07
